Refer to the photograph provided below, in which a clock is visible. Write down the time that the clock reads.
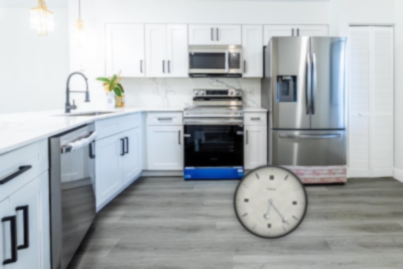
6:23
